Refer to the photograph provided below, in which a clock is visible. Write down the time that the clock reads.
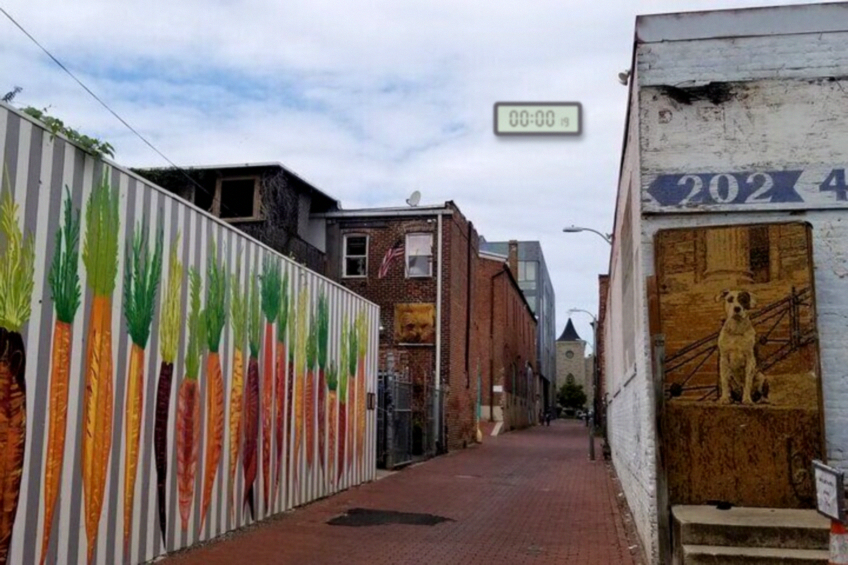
0:00
